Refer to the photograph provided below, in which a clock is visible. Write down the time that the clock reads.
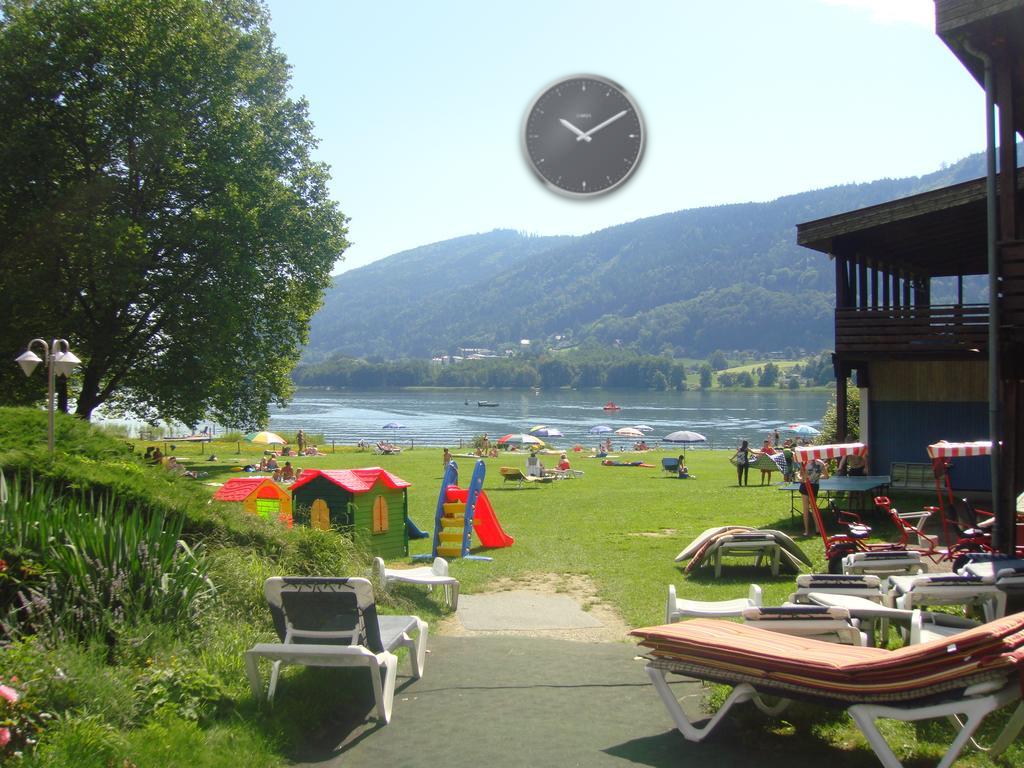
10:10
